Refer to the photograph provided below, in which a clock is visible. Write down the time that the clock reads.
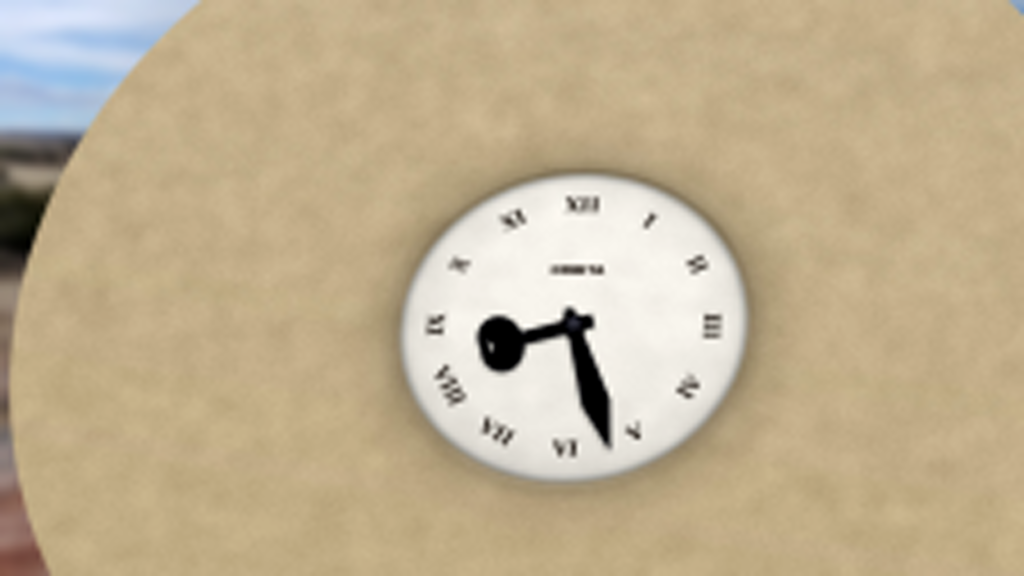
8:27
